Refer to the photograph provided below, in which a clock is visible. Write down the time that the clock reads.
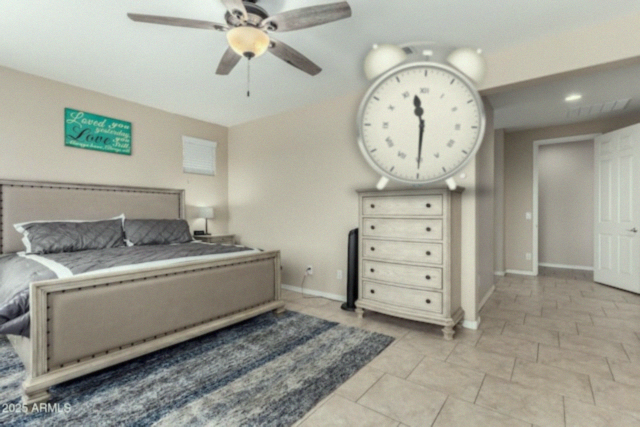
11:30
